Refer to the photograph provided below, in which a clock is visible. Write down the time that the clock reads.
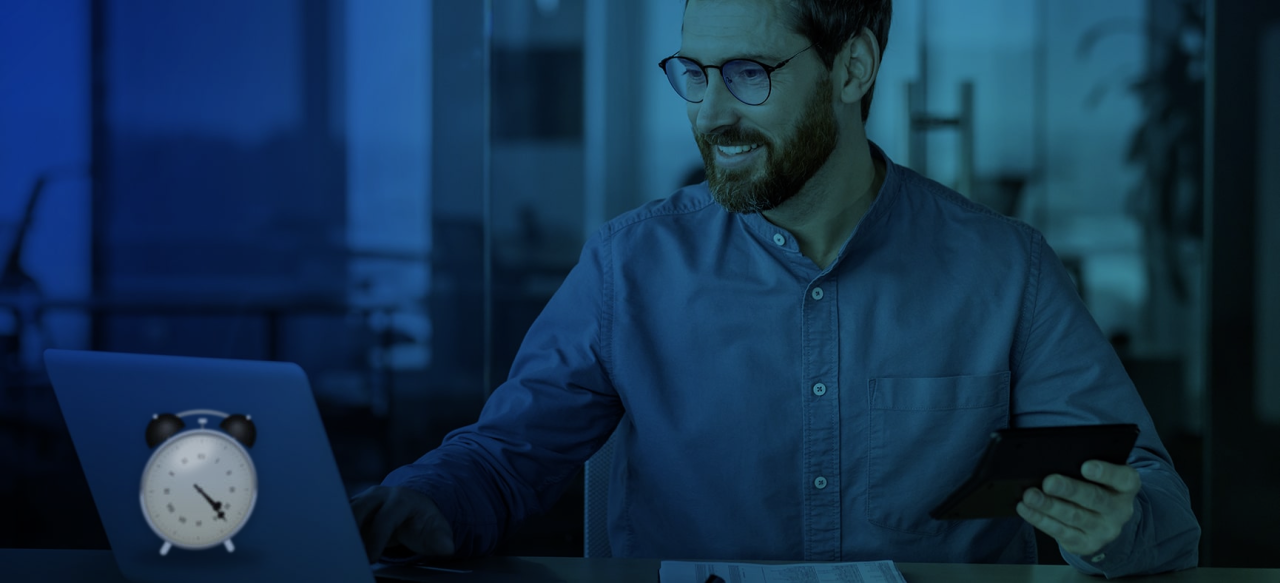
4:23
